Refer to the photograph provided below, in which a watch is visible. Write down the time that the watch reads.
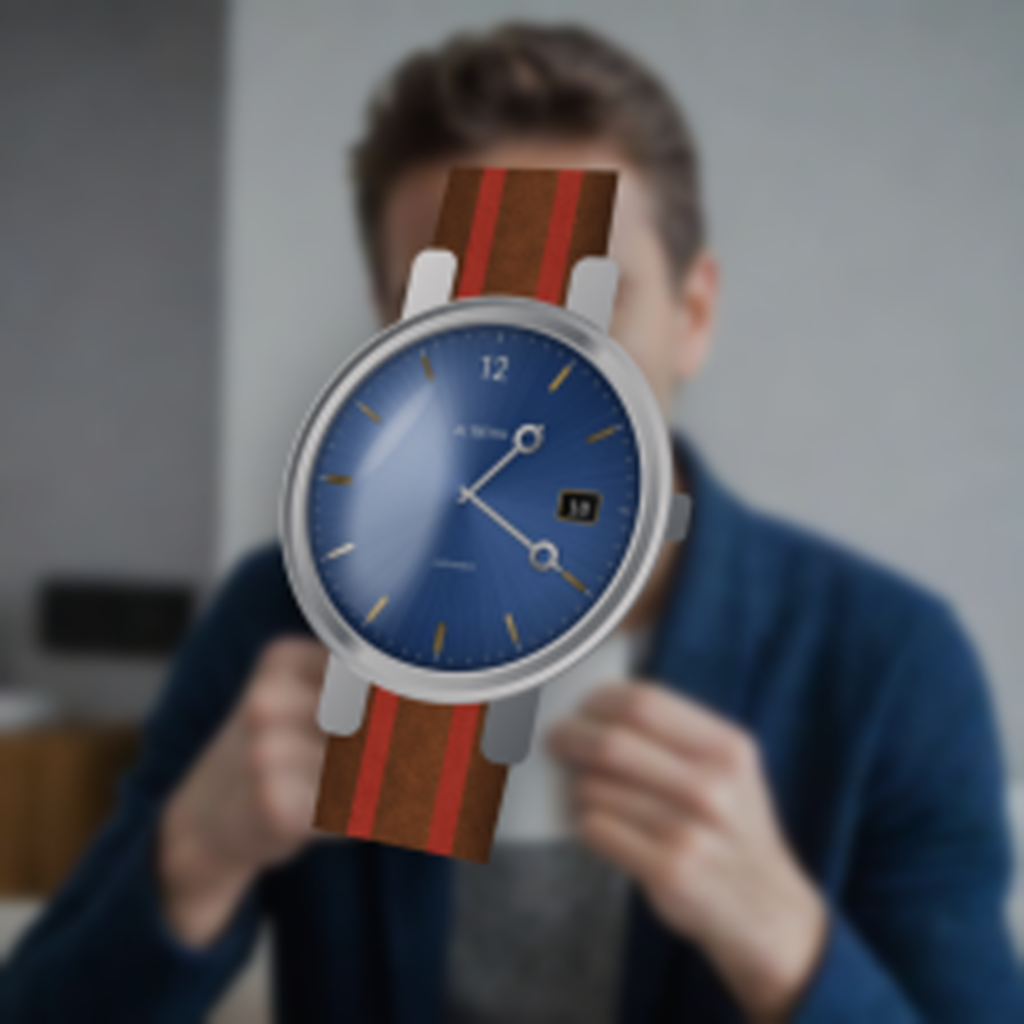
1:20
